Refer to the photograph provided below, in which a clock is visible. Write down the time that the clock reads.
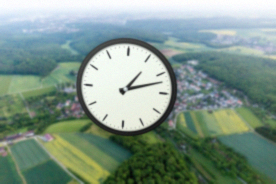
1:12
